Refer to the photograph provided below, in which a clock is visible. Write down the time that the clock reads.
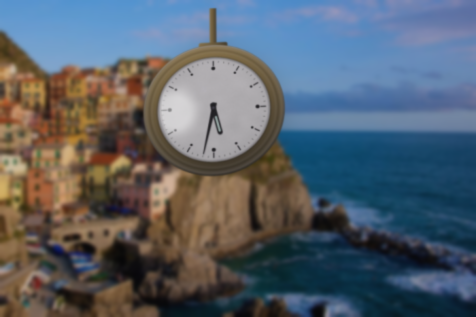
5:32
